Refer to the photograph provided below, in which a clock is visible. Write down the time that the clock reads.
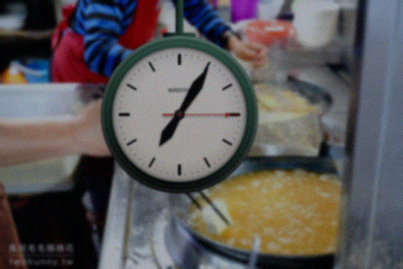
7:05:15
